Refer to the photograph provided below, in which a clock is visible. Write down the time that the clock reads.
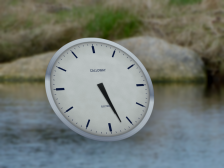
5:27
